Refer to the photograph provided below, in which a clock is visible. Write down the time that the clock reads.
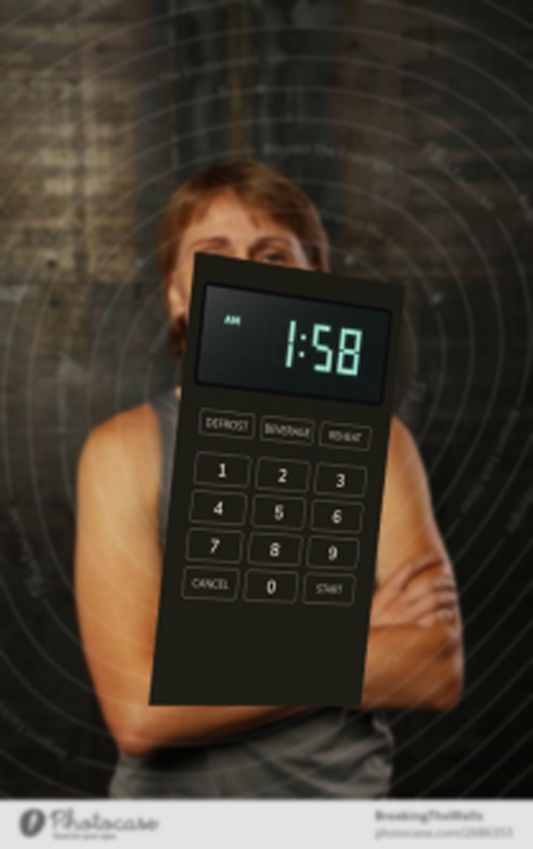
1:58
